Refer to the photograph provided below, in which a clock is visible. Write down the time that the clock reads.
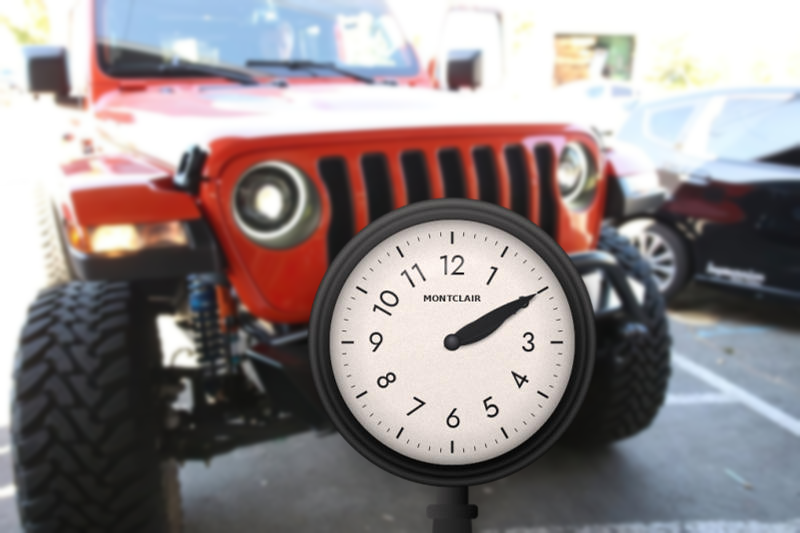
2:10
